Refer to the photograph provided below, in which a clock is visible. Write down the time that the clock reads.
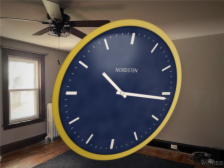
10:16
